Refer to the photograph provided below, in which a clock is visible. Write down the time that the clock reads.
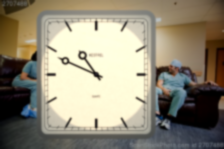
10:49
